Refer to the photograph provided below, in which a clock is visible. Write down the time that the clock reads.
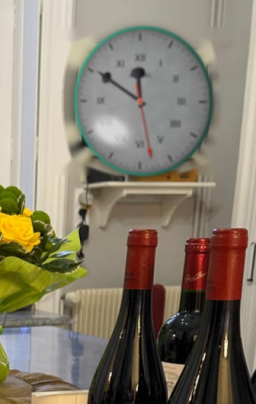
11:50:28
